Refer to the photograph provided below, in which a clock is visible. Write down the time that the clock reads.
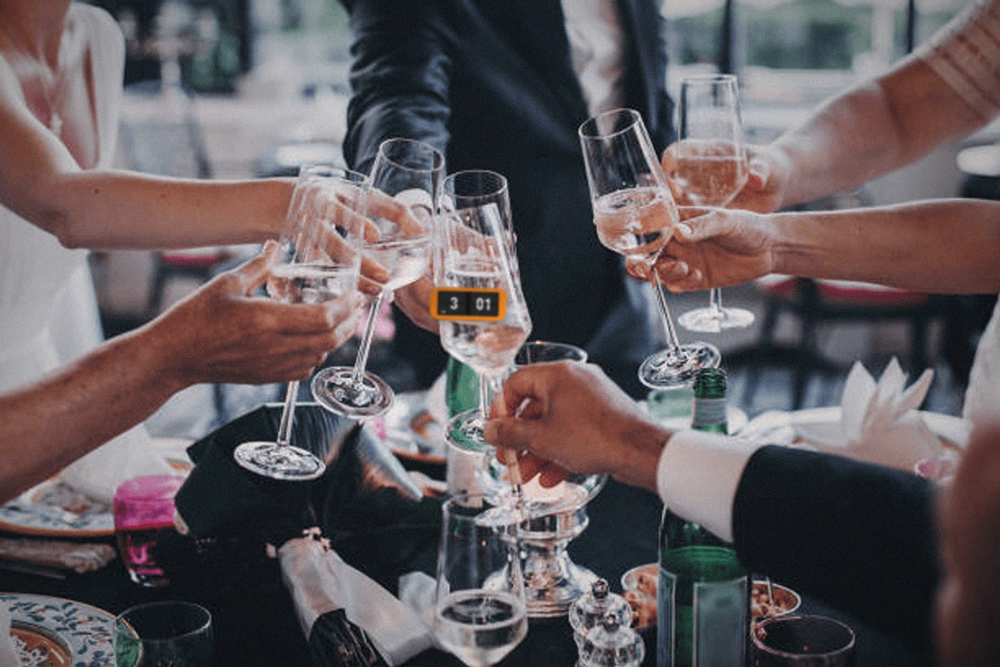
3:01
